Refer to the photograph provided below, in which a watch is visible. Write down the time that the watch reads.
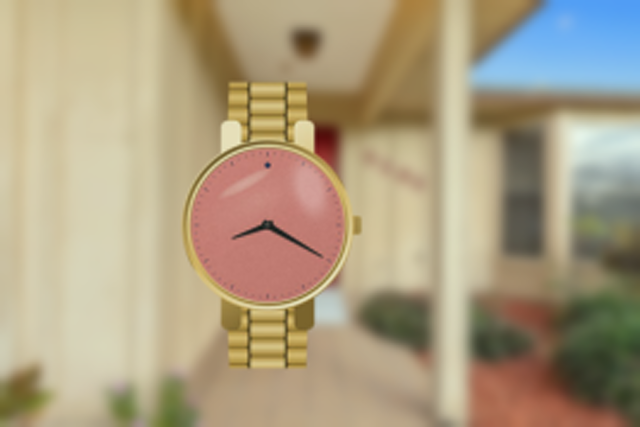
8:20
